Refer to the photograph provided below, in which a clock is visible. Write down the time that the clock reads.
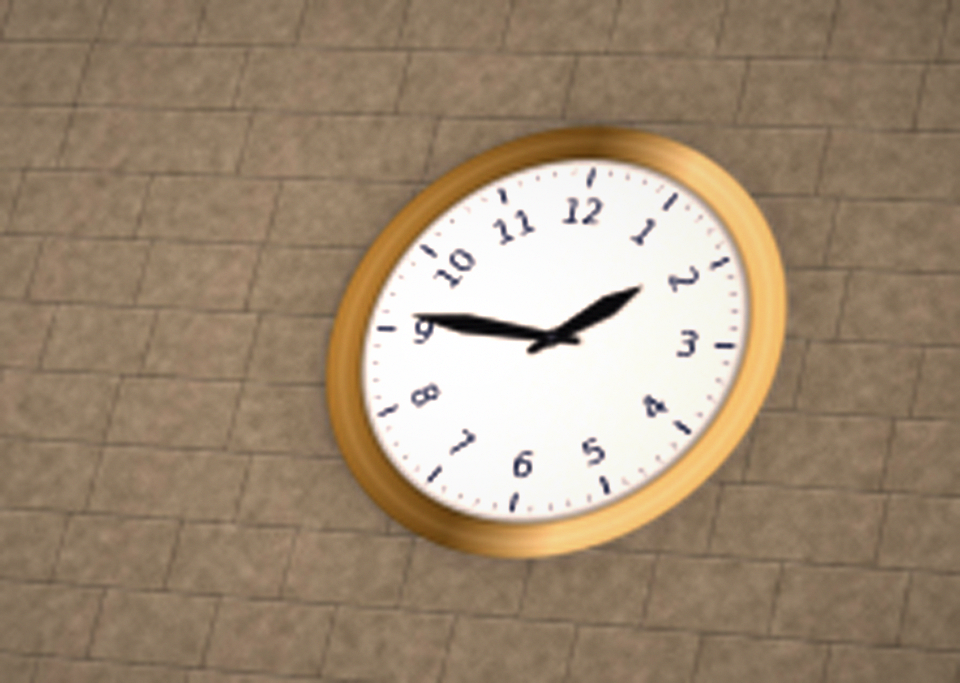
1:46
